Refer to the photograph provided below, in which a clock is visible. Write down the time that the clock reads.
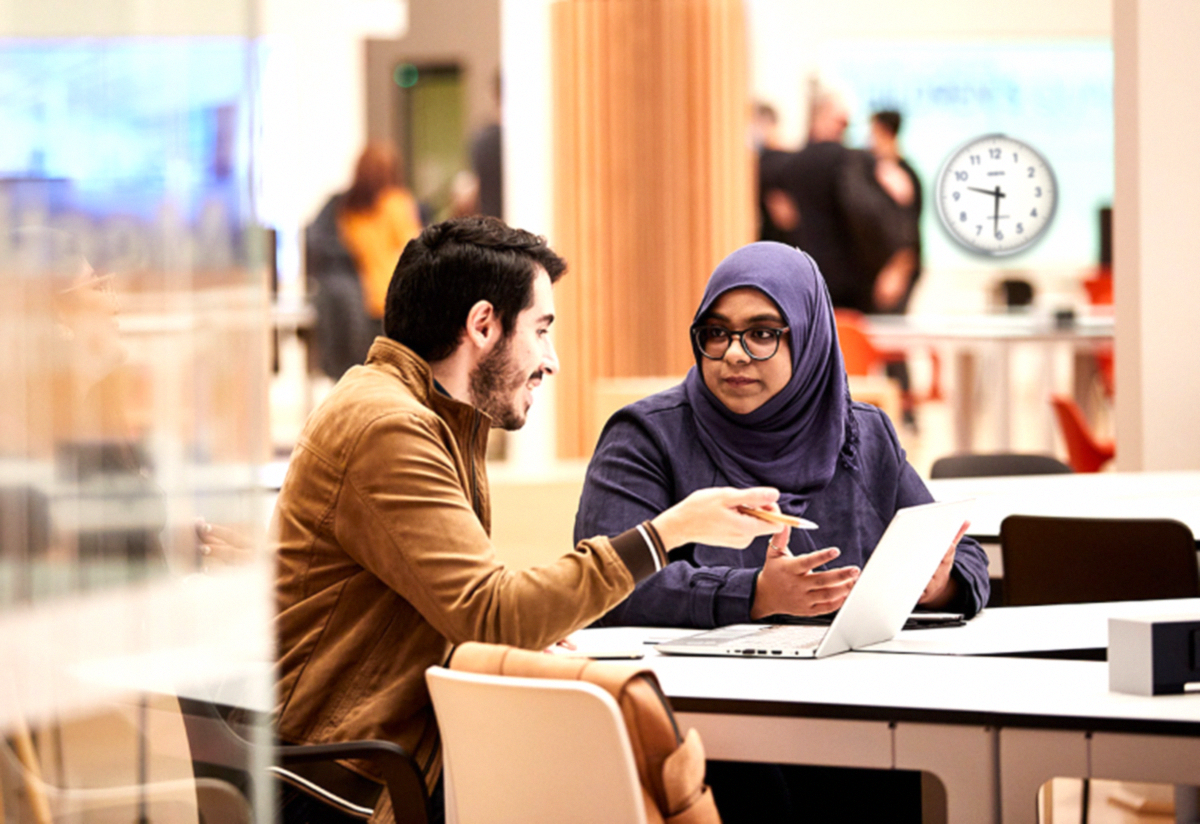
9:31
